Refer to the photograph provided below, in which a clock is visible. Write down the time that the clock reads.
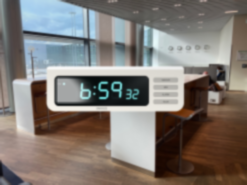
6:59
